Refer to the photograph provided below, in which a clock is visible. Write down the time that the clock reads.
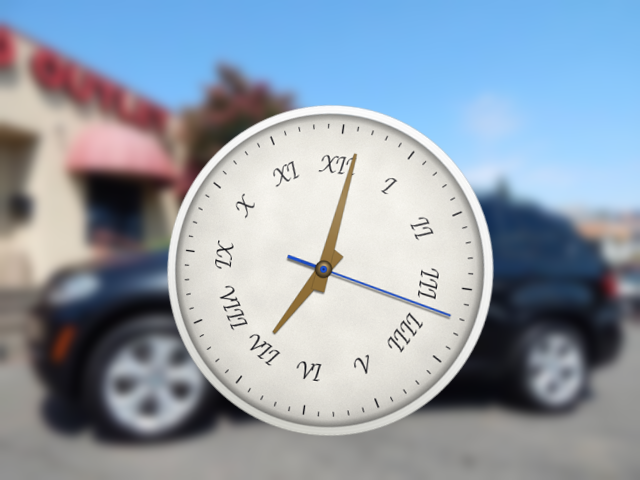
7:01:17
